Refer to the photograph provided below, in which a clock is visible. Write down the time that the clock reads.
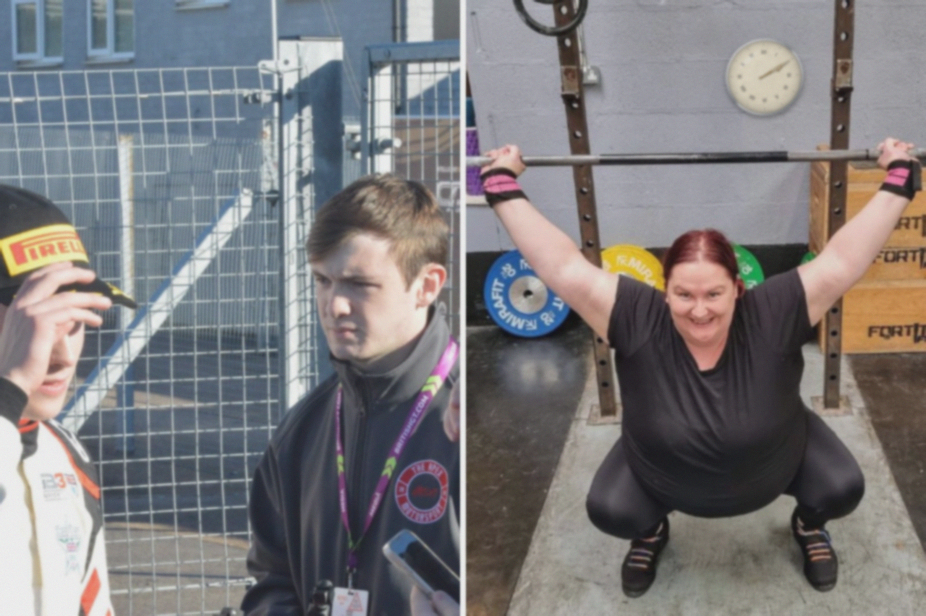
2:10
